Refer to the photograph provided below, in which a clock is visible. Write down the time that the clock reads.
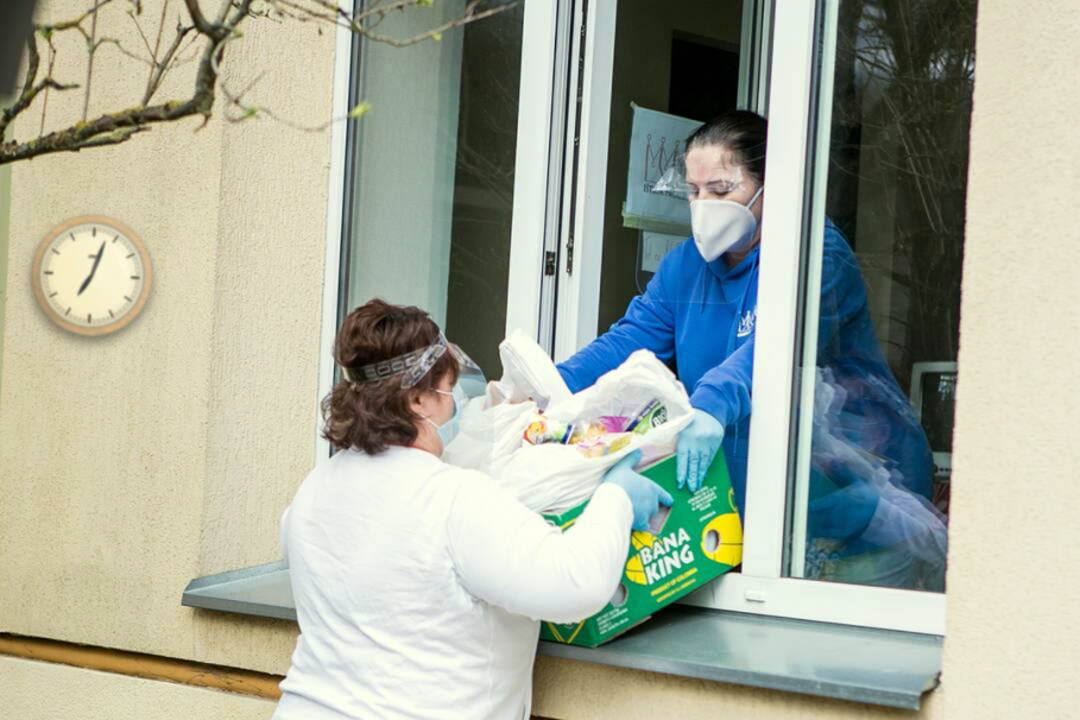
7:03
